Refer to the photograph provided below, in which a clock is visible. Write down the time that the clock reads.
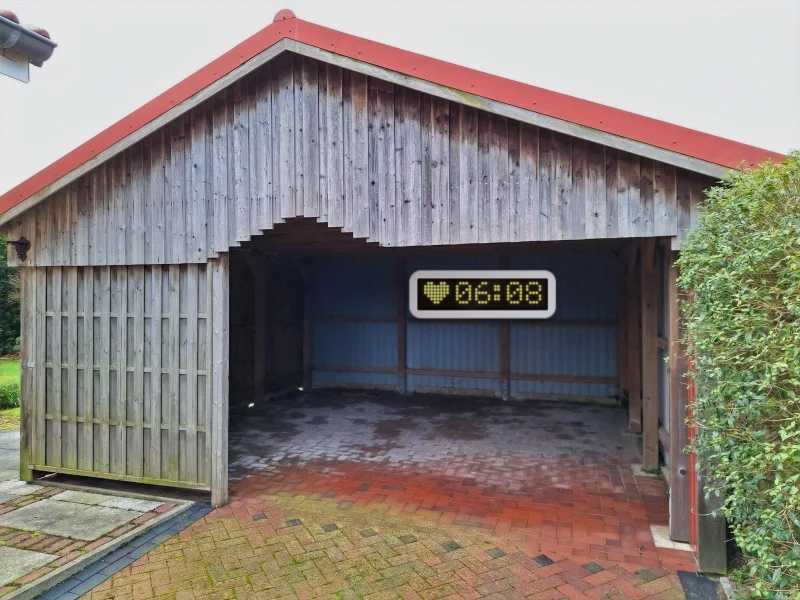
6:08
